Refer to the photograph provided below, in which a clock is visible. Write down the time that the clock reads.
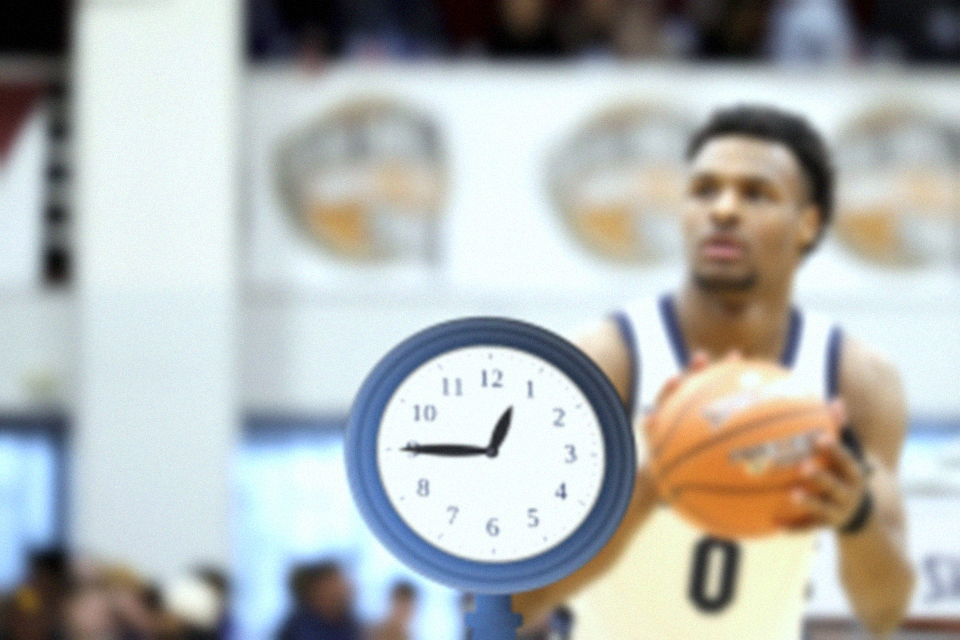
12:45
